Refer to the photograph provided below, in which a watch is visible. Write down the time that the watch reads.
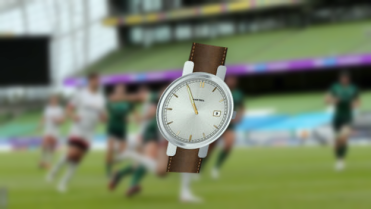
10:55
